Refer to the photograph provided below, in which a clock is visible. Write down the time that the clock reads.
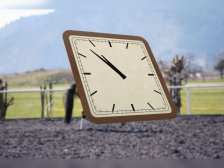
10:53
